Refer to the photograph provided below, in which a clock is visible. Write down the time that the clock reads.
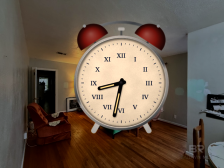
8:32
